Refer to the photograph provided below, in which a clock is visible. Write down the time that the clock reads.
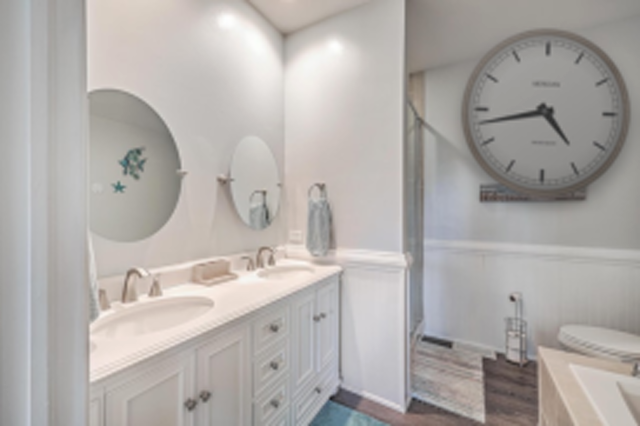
4:43
